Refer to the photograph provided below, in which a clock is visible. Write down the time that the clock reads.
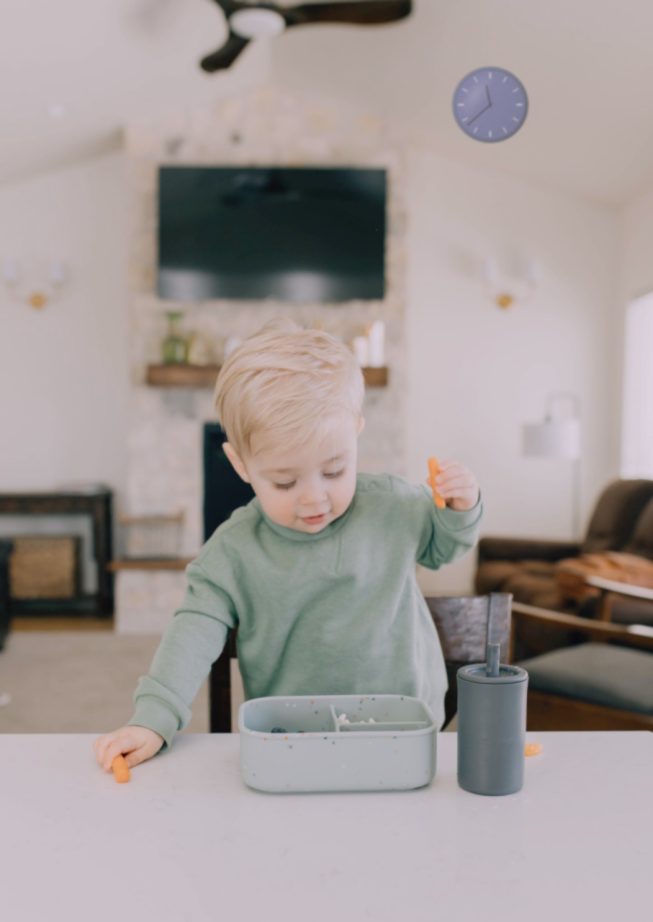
11:38
